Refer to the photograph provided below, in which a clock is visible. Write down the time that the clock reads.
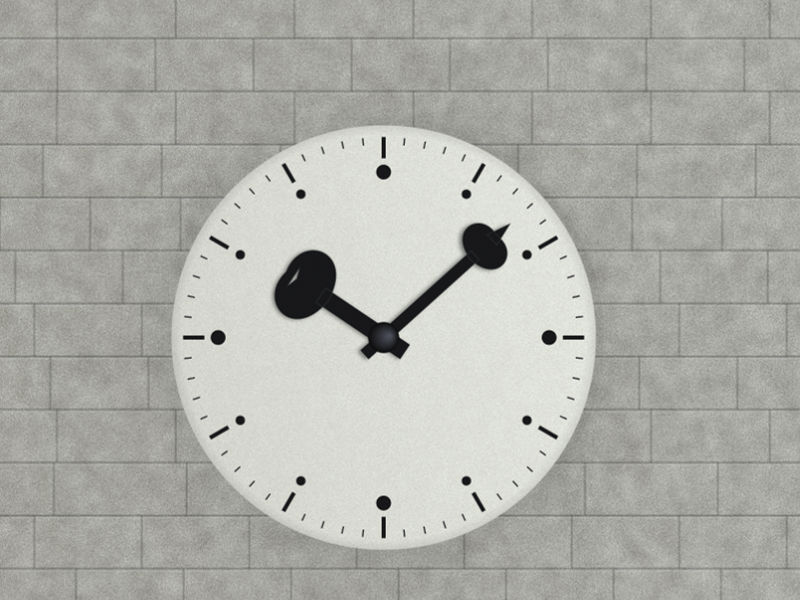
10:08
